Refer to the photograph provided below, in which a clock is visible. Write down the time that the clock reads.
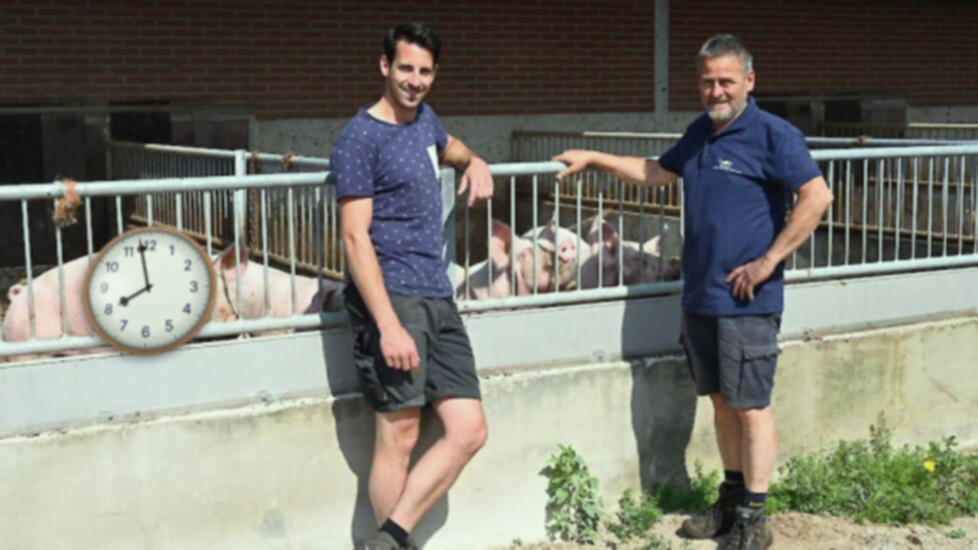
7:58
